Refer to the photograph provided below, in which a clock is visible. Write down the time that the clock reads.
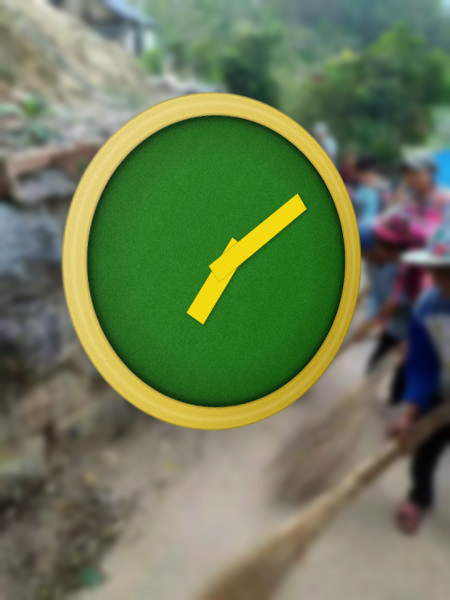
7:09
